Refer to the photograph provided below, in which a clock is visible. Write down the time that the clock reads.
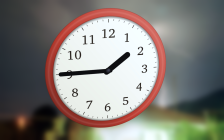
1:45
